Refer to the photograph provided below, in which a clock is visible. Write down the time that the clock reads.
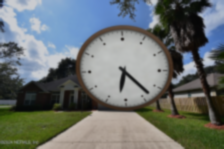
6:23
